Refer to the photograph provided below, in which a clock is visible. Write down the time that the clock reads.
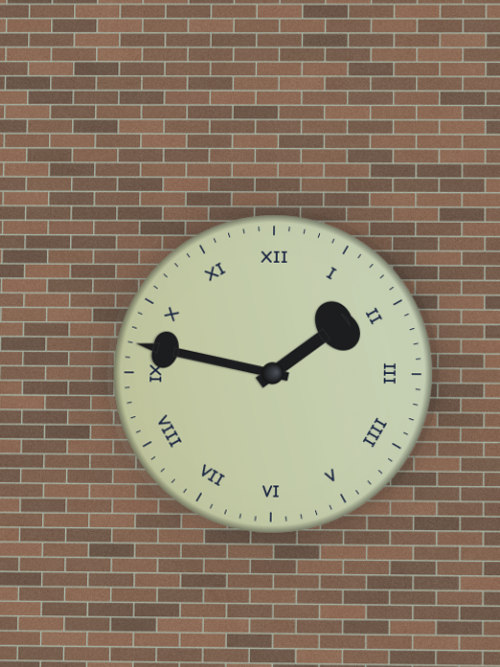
1:47
